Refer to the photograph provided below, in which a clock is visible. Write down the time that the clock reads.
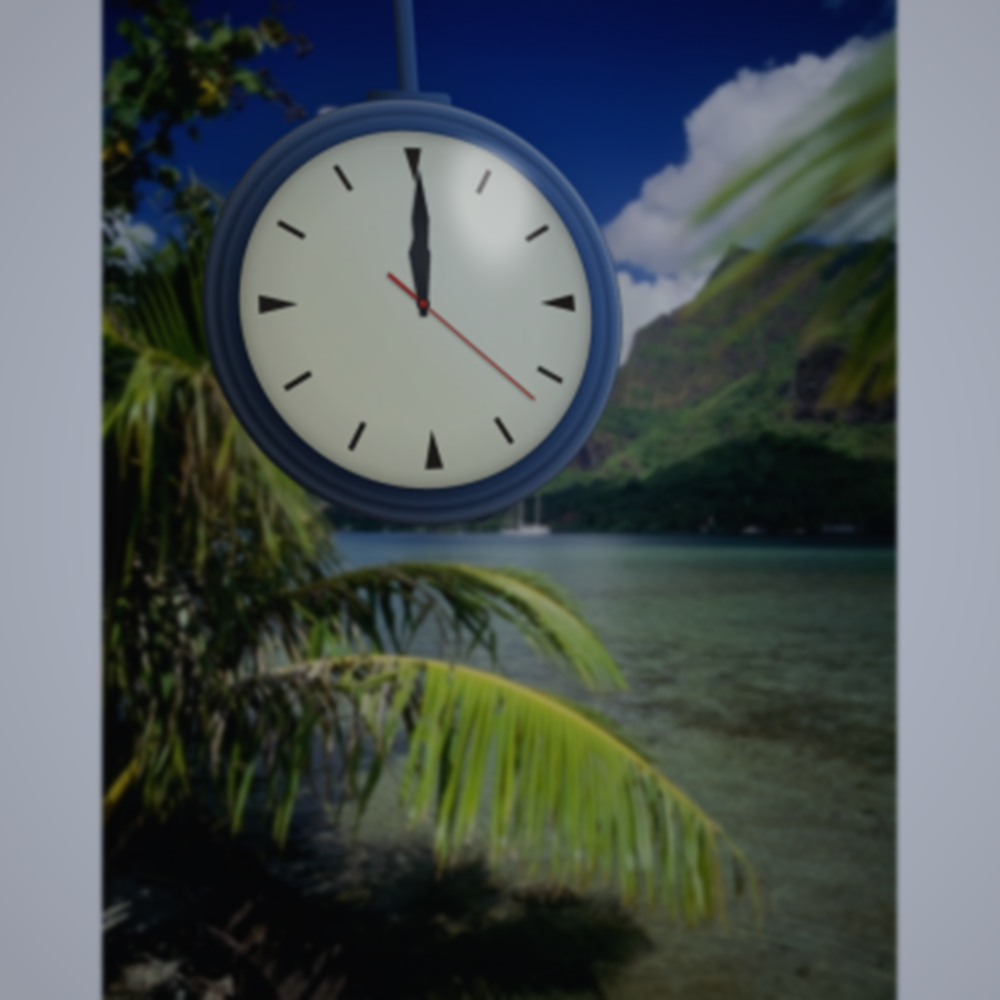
12:00:22
